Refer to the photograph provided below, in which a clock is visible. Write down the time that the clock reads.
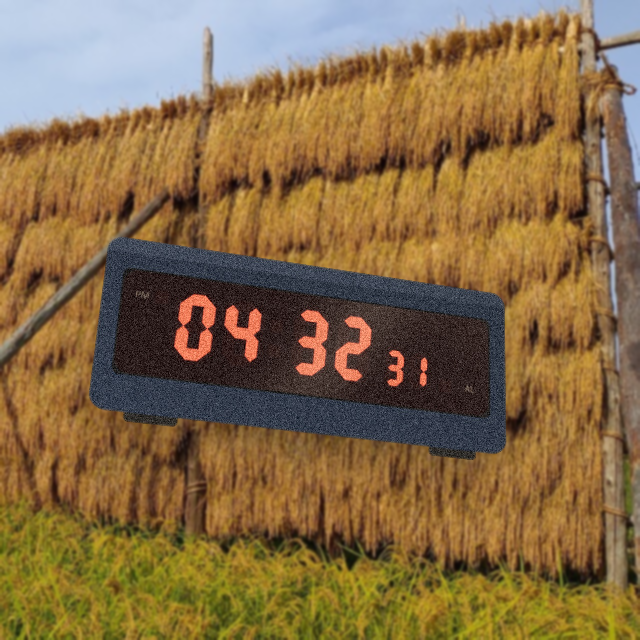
4:32:31
